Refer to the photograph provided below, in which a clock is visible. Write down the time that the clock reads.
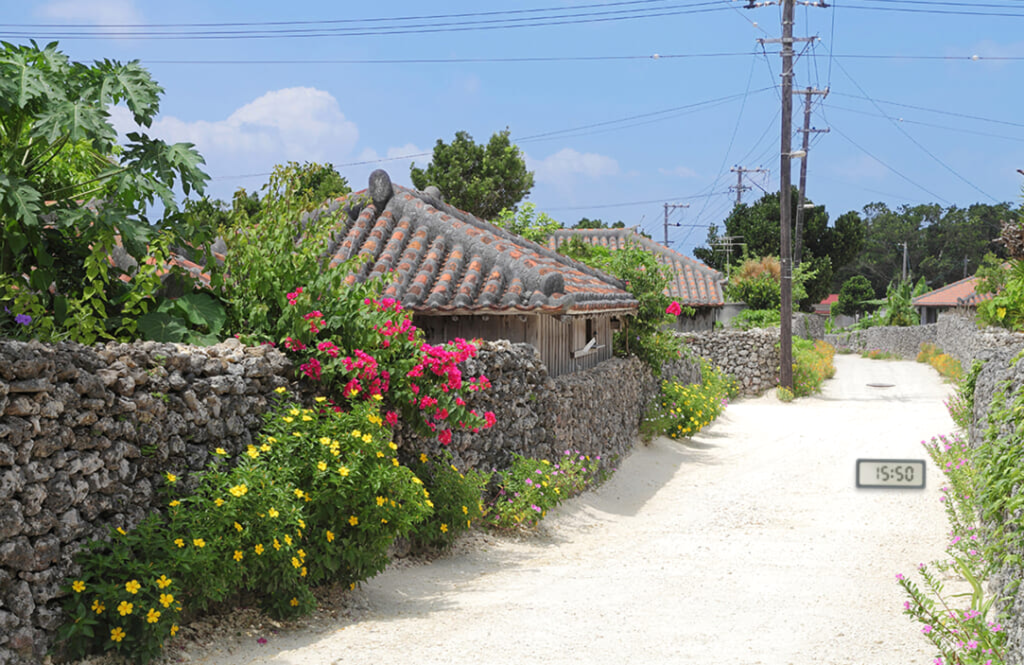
15:50
